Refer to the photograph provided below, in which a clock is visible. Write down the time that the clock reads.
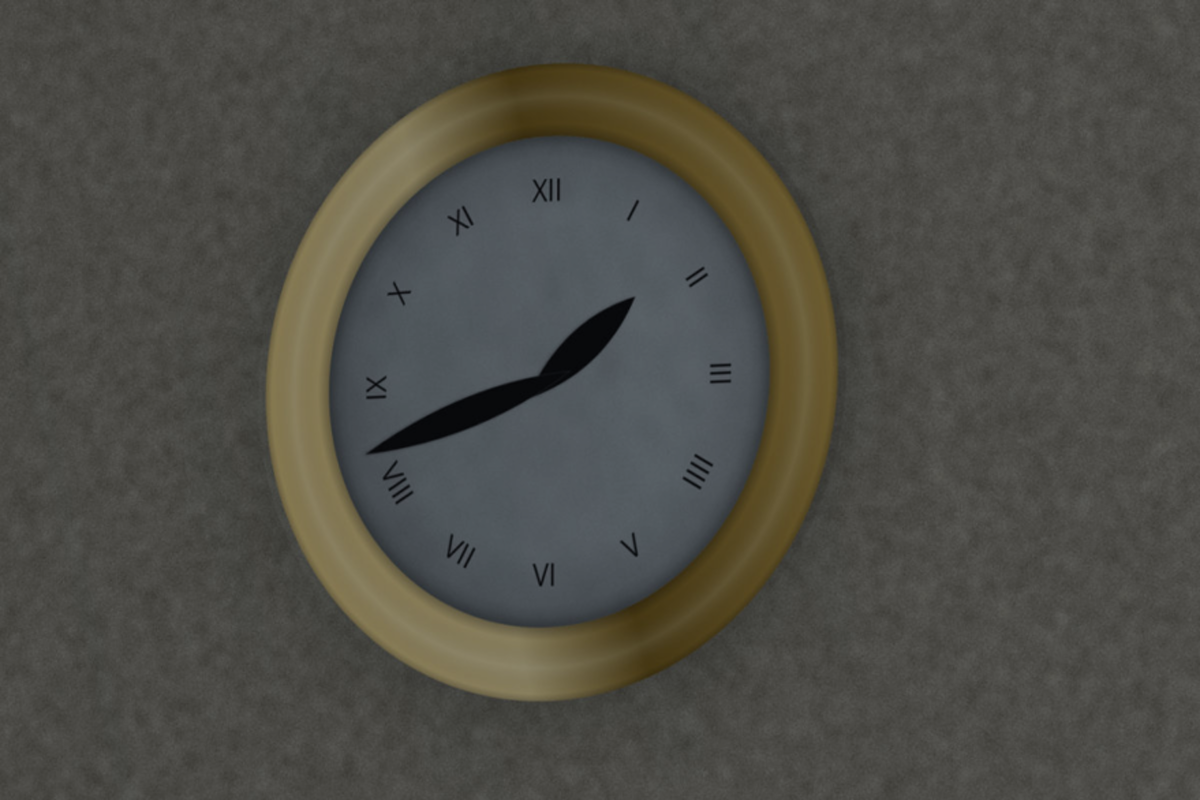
1:42
